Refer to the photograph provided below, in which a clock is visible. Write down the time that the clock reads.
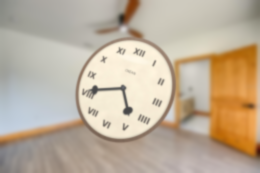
4:41
